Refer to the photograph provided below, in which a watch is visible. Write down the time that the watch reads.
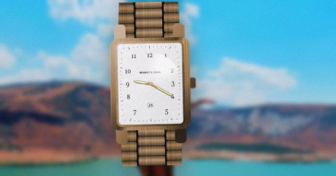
9:20
